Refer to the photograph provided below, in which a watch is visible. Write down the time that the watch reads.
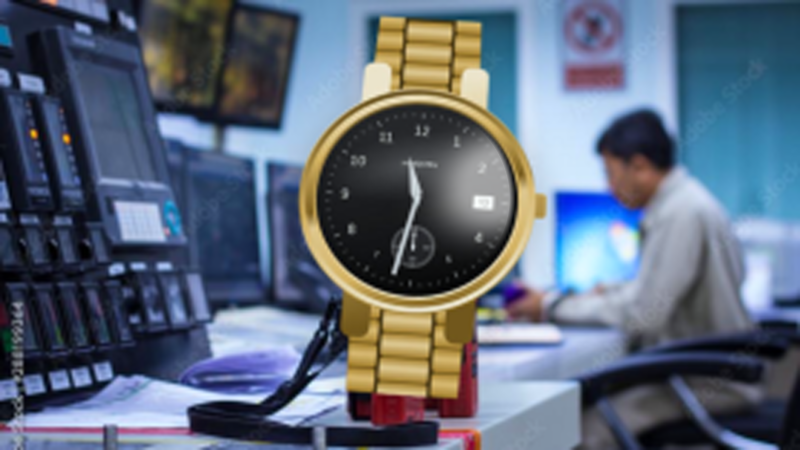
11:32
